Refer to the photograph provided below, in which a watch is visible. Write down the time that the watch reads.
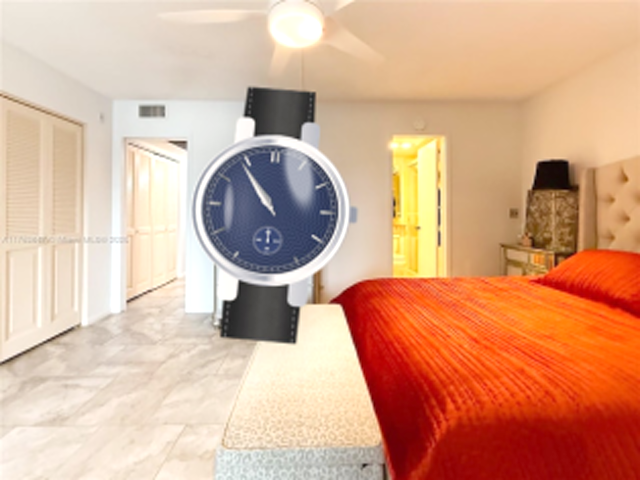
10:54
